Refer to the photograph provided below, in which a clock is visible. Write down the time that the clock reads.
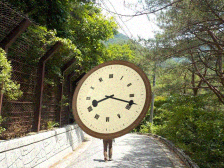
8:18
